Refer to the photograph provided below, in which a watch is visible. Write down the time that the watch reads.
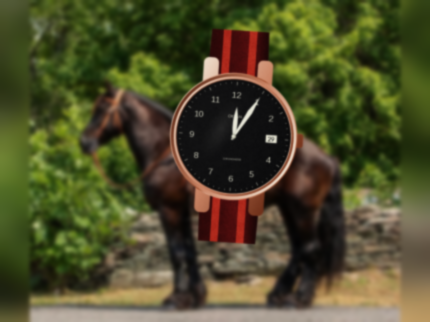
12:05
